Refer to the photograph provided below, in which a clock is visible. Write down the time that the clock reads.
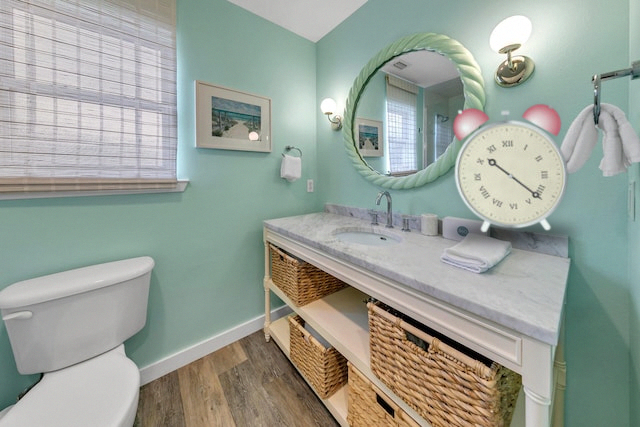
10:22
